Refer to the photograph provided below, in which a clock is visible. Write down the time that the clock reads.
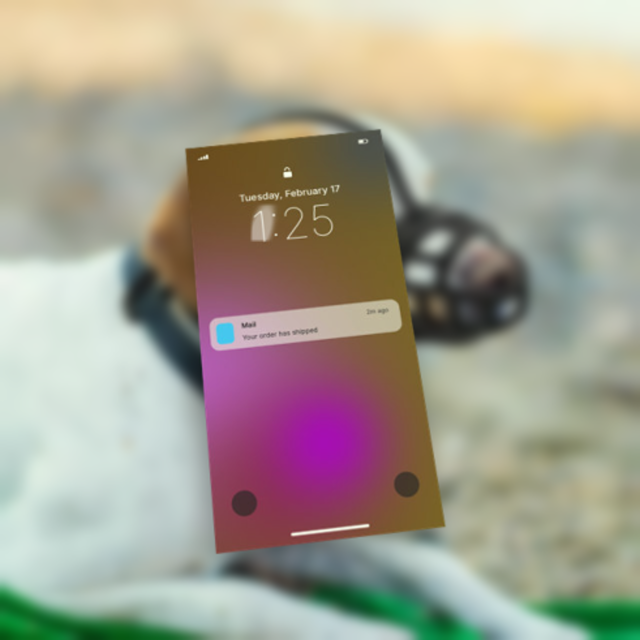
1:25
